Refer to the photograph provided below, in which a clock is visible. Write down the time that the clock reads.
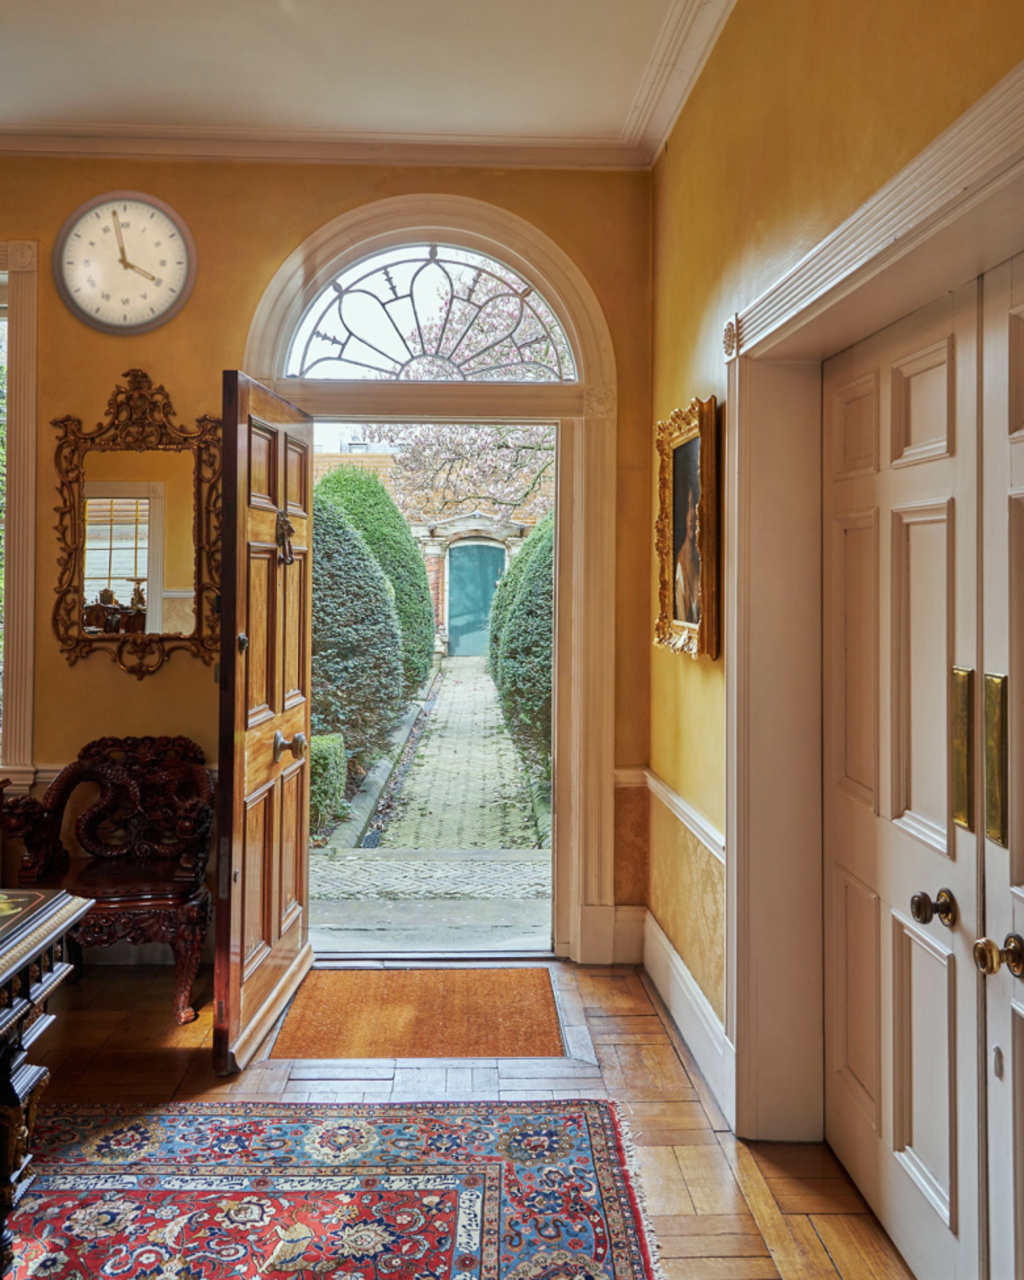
3:58
